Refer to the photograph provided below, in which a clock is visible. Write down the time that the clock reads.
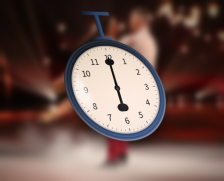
6:00
